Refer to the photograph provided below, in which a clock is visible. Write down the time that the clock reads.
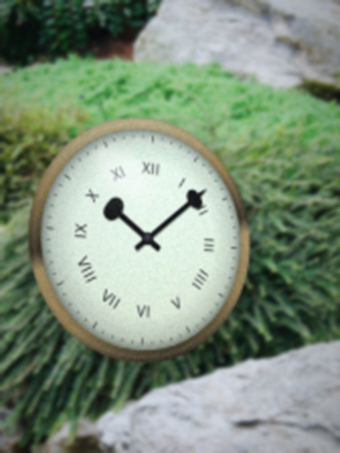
10:08
